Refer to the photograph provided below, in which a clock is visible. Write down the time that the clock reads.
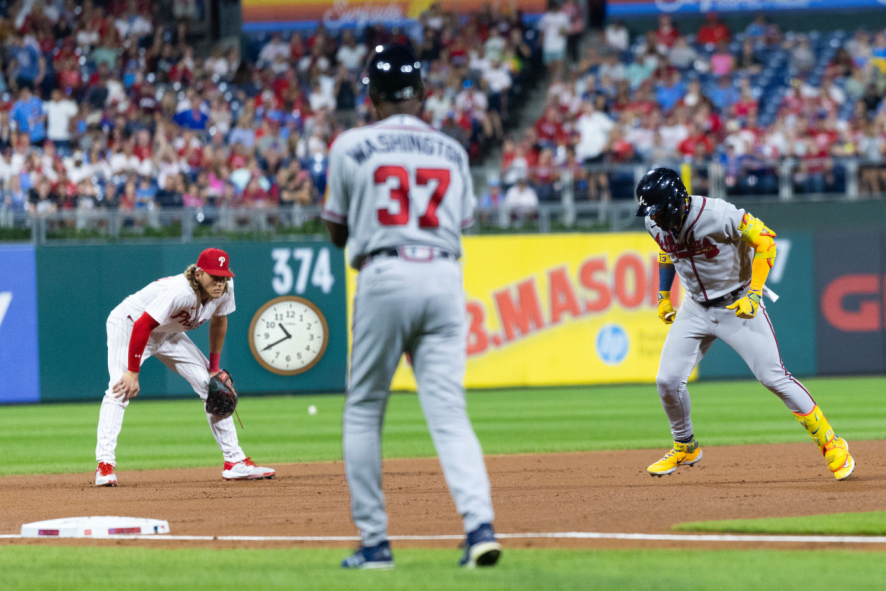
10:40
